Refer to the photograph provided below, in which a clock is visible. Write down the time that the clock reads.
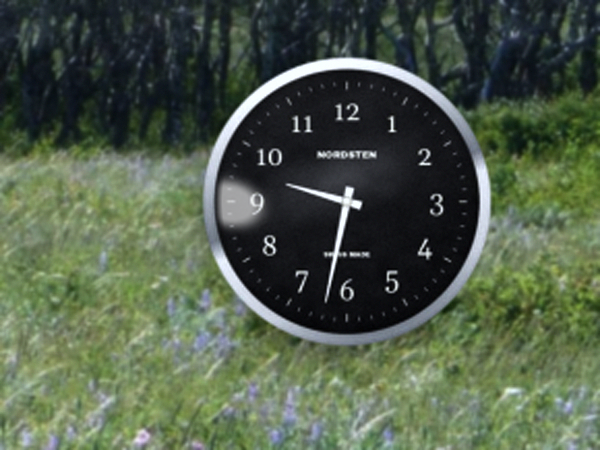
9:32
